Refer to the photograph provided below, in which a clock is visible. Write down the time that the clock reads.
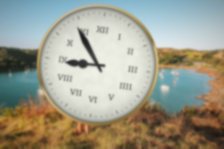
8:54
